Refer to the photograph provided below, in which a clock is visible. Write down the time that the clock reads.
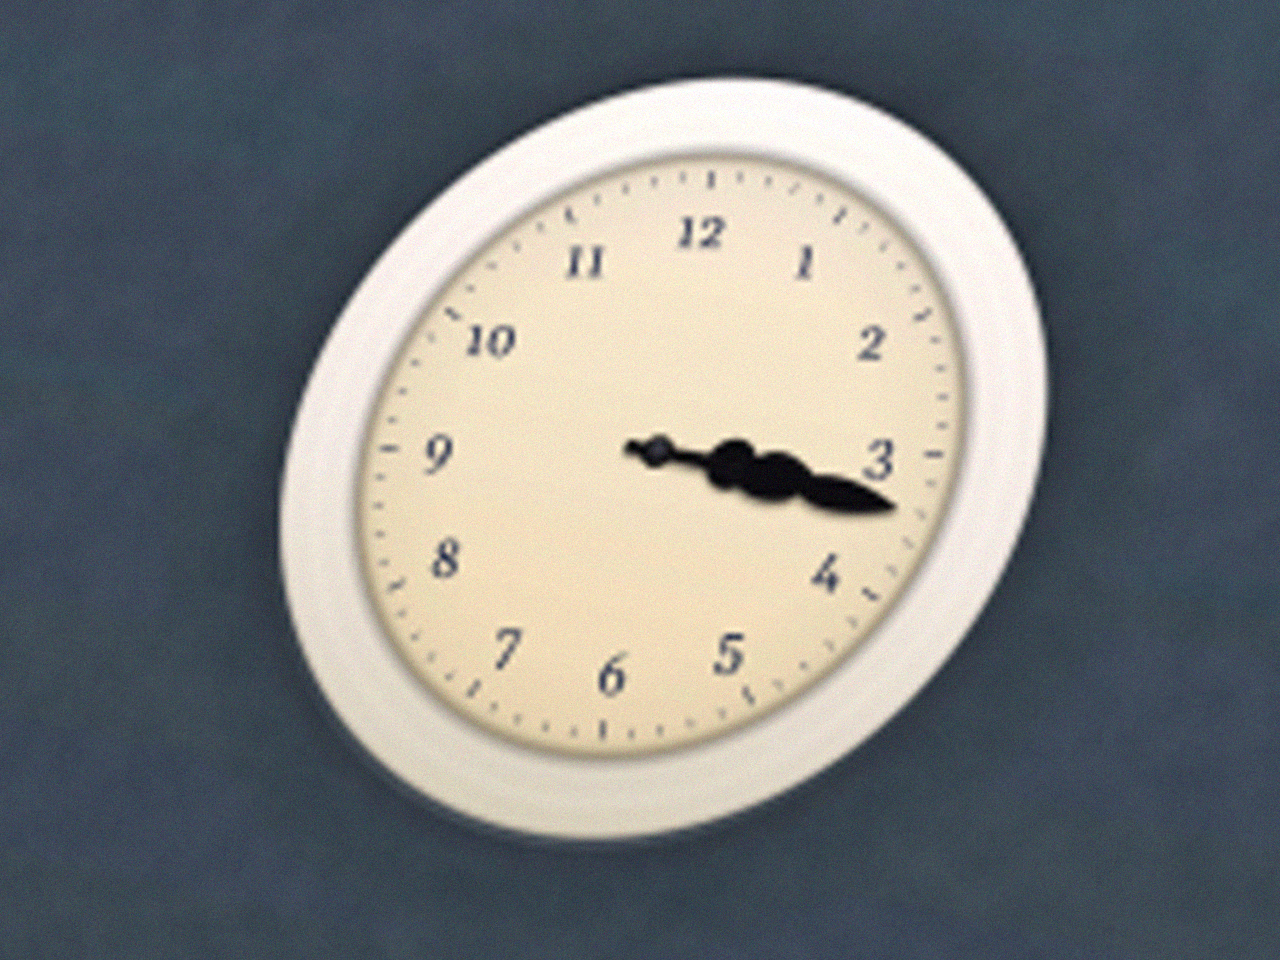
3:17
